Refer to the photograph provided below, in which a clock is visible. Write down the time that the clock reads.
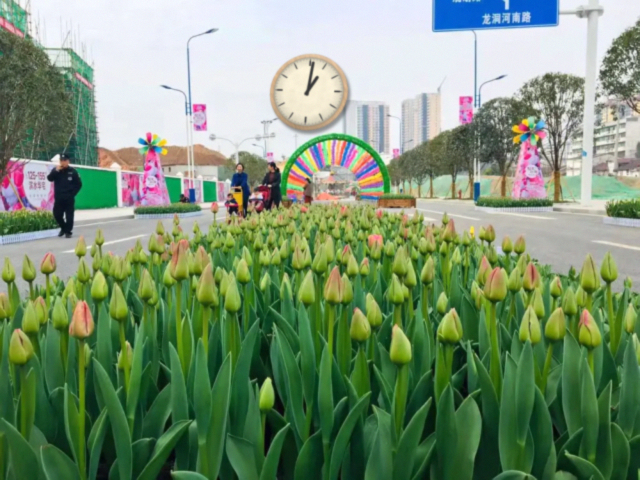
1:01
